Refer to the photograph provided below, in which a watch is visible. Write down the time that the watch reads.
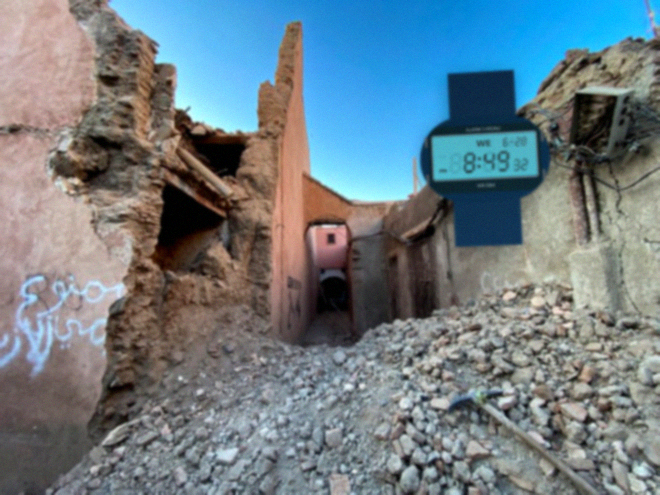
8:49
